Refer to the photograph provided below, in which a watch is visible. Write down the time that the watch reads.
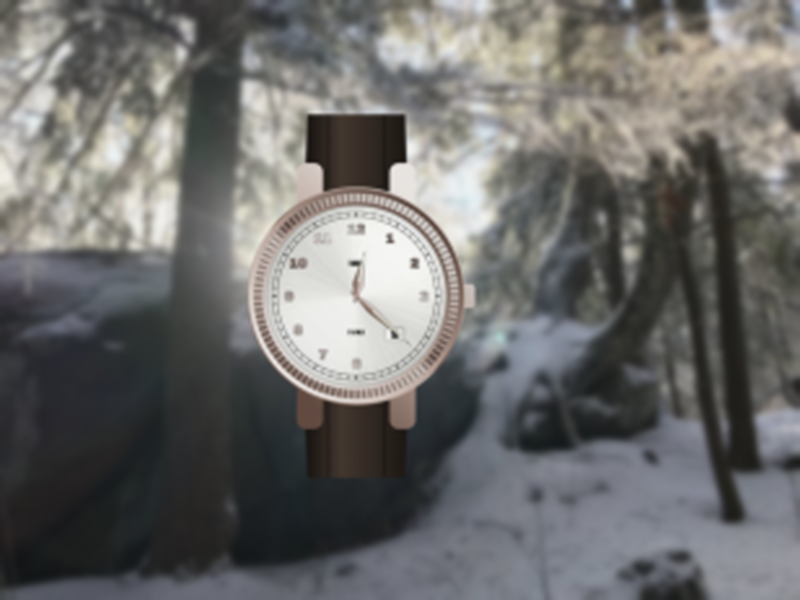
12:22
